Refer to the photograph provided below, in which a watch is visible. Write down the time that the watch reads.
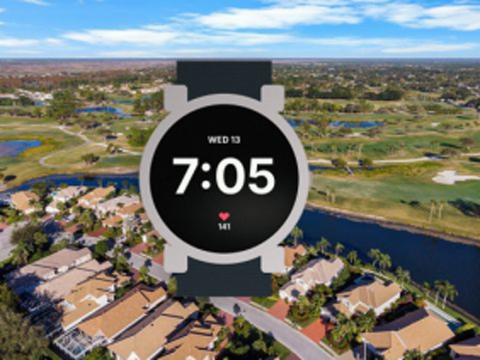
7:05
